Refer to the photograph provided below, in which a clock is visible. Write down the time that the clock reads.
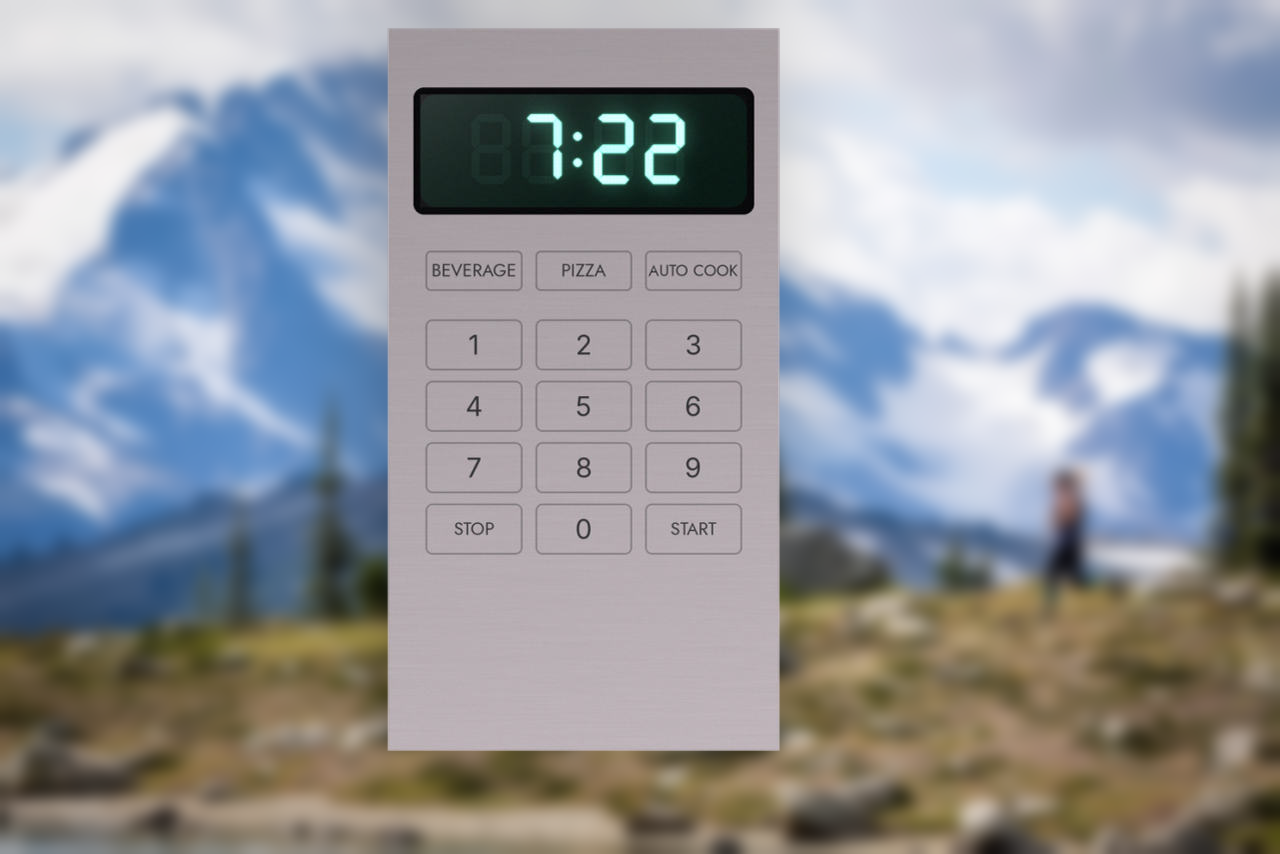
7:22
